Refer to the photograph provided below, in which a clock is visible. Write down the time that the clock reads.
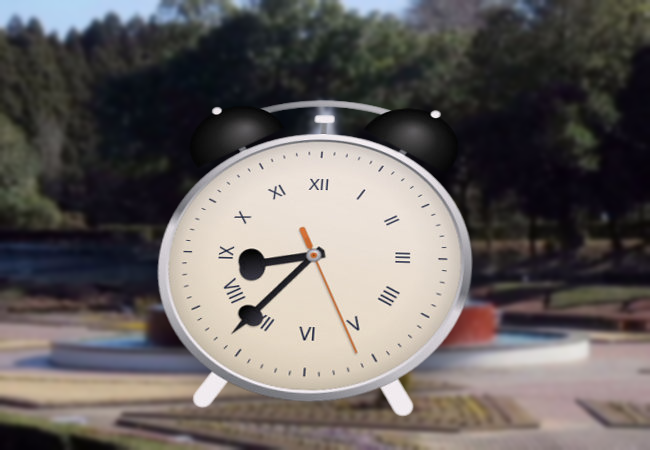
8:36:26
